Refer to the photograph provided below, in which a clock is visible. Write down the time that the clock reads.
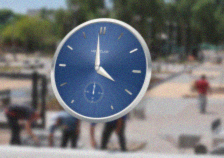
3:59
